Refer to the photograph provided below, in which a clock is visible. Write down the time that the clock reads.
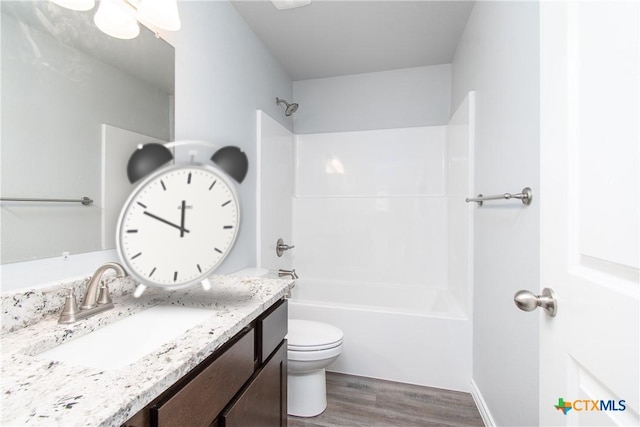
11:49
